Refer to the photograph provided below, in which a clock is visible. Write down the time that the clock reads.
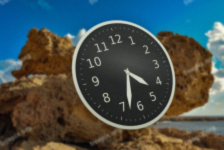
4:33
